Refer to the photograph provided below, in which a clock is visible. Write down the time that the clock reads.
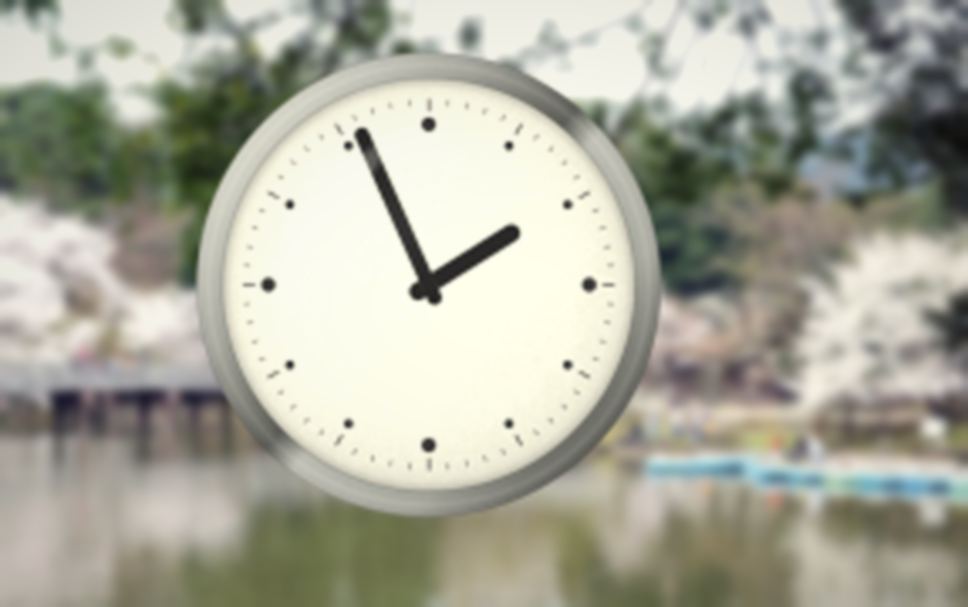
1:56
